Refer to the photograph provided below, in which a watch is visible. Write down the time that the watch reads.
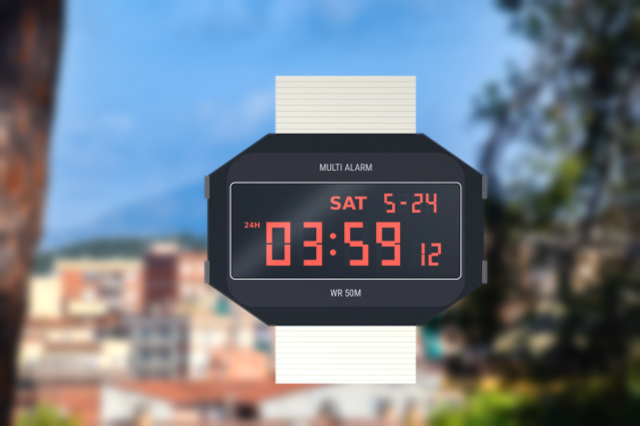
3:59:12
